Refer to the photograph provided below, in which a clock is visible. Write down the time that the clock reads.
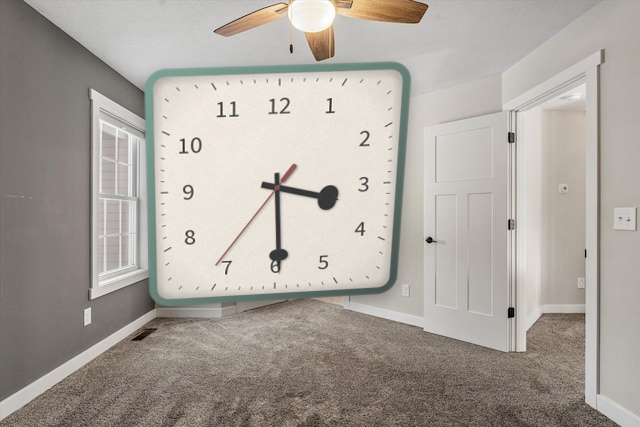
3:29:36
